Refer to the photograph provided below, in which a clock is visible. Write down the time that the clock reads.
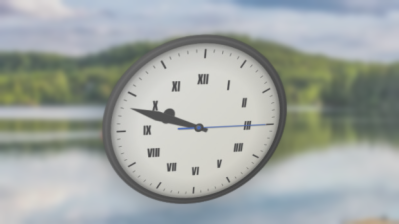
9:48:15
